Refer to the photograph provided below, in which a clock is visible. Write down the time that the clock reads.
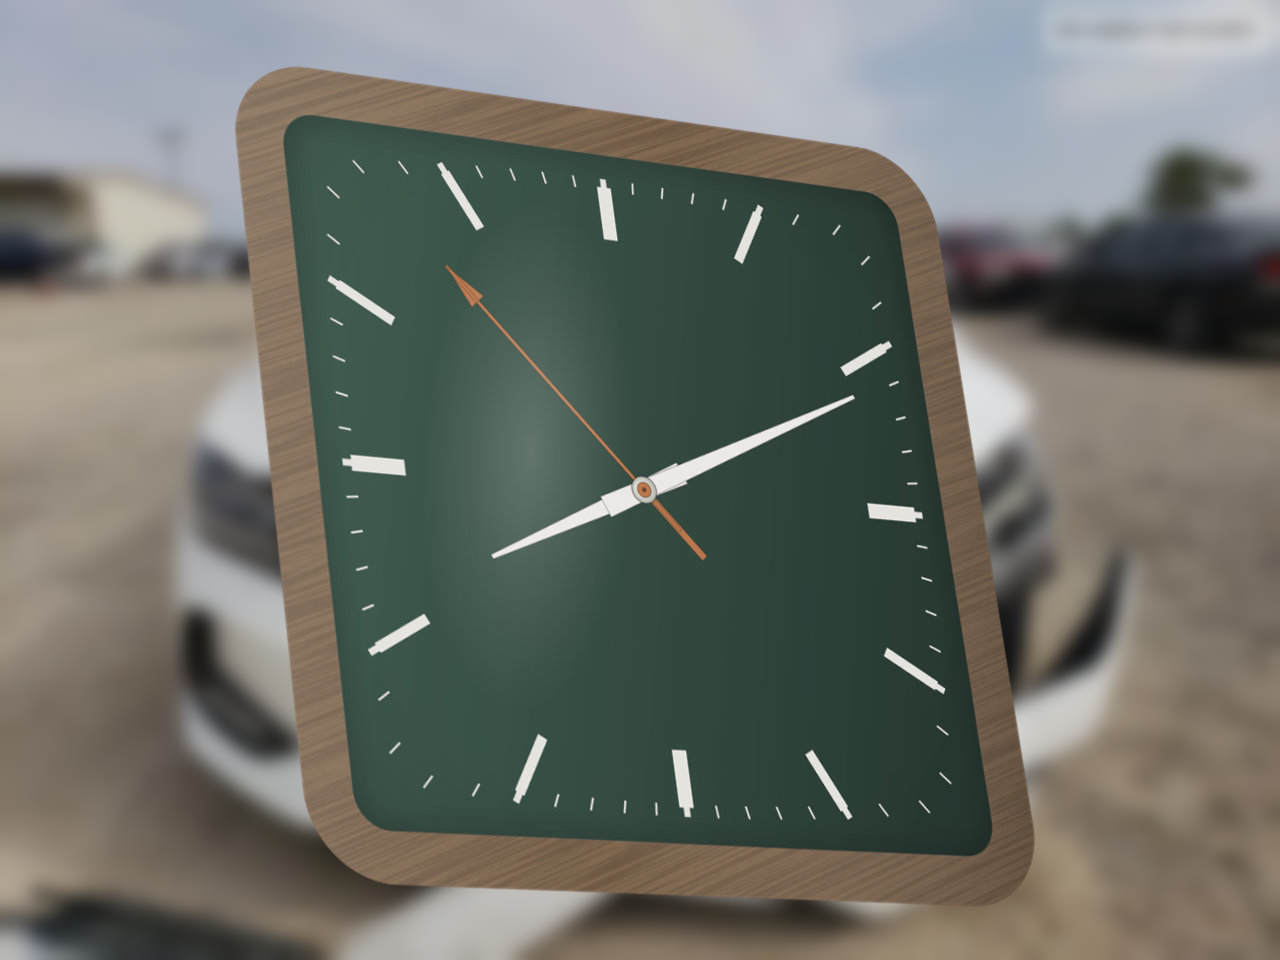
8:10:53
